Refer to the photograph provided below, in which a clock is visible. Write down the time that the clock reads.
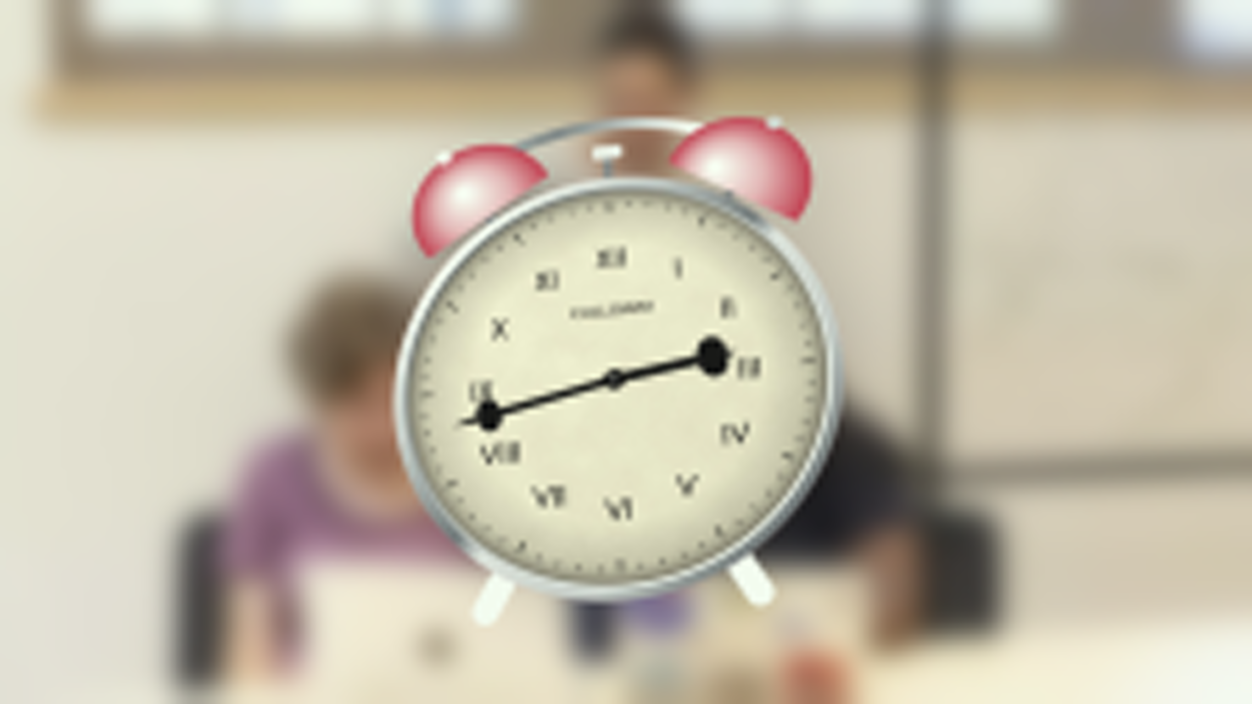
2:43
